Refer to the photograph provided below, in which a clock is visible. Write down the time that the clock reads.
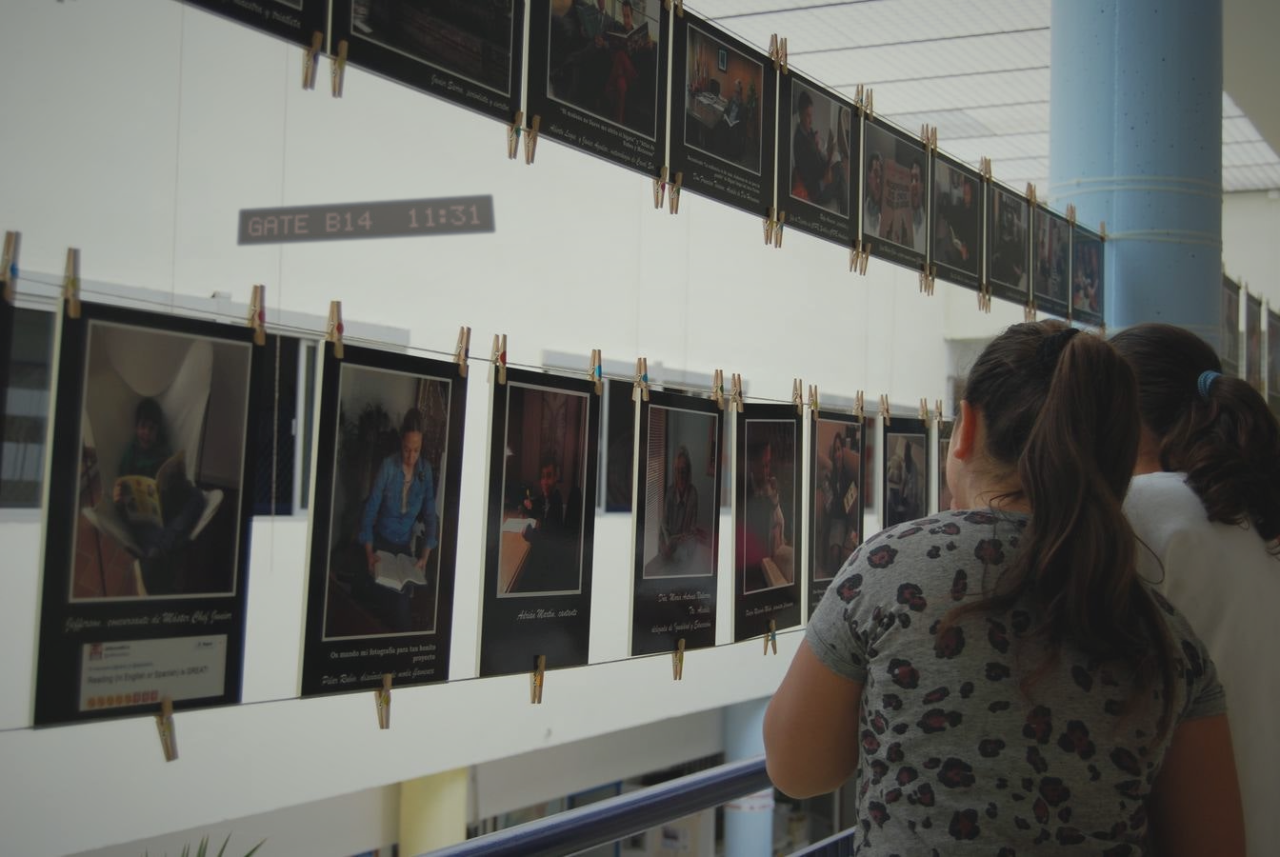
11:31
